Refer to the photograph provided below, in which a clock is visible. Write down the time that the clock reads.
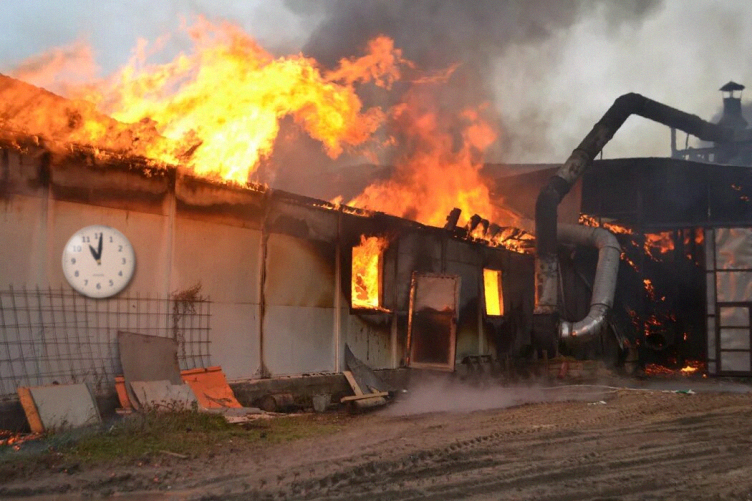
11:01
